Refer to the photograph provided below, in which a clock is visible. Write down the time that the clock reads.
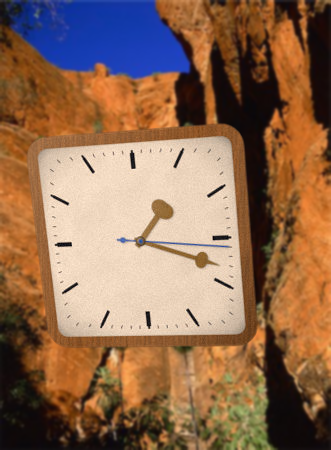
1:18:16
